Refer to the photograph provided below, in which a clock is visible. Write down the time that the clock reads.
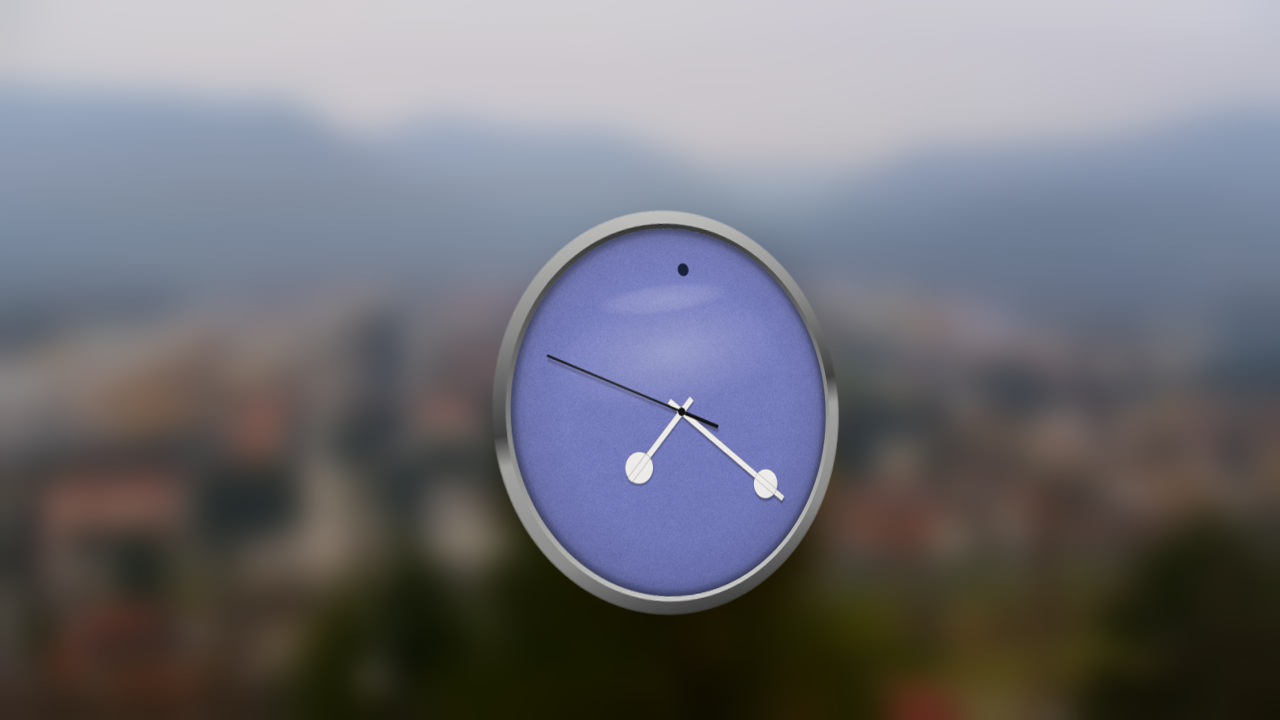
7:20:48
